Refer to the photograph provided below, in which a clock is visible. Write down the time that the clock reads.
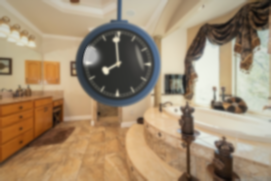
7:59
